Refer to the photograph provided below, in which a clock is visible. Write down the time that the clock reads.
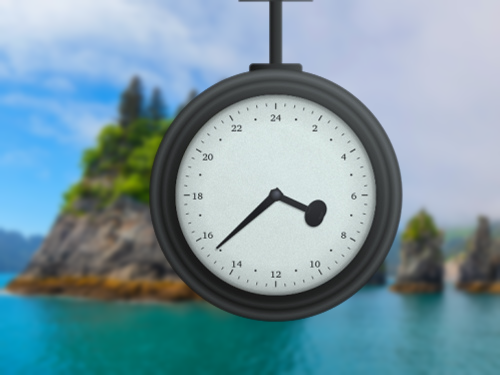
7:38
